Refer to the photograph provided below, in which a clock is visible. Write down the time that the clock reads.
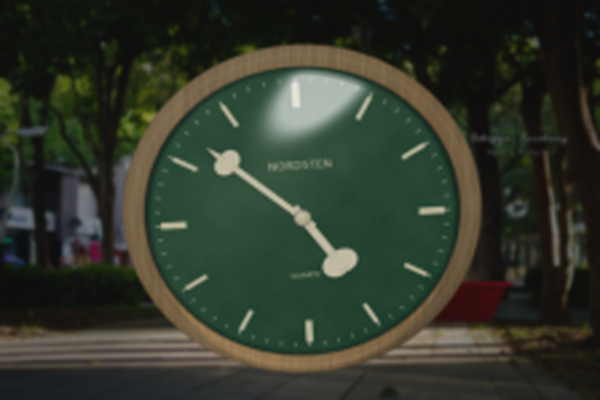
4:52
